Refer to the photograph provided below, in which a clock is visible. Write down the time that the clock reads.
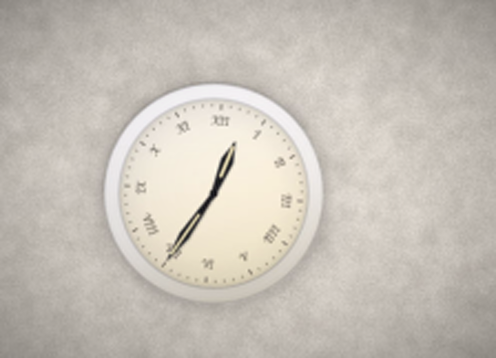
12:35
